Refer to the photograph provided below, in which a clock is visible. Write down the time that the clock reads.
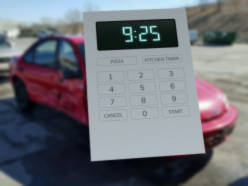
9:25
